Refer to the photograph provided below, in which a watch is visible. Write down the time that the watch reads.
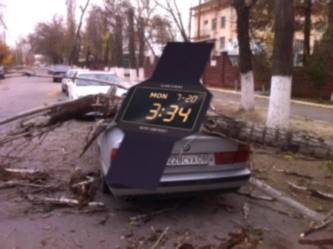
3:34
